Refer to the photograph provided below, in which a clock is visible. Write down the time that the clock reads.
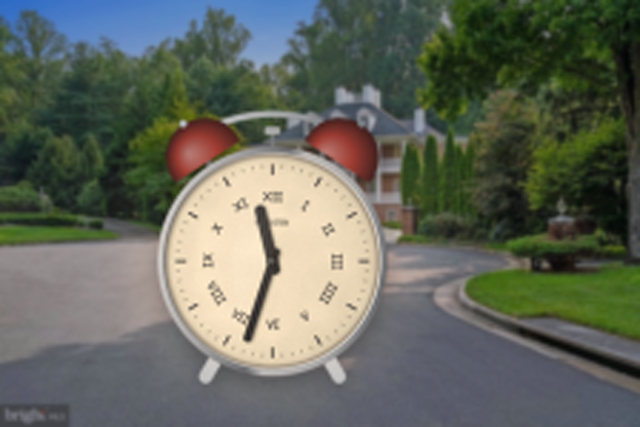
11:33
